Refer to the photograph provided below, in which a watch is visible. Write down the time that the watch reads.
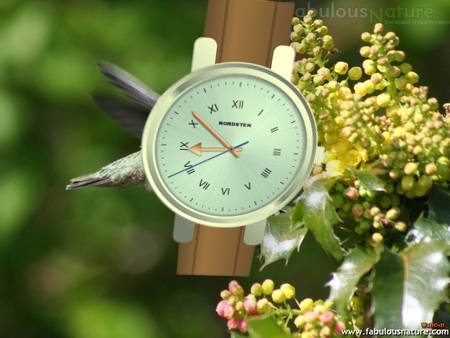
8:51:40
